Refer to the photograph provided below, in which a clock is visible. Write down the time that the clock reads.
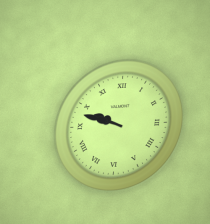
9:48
